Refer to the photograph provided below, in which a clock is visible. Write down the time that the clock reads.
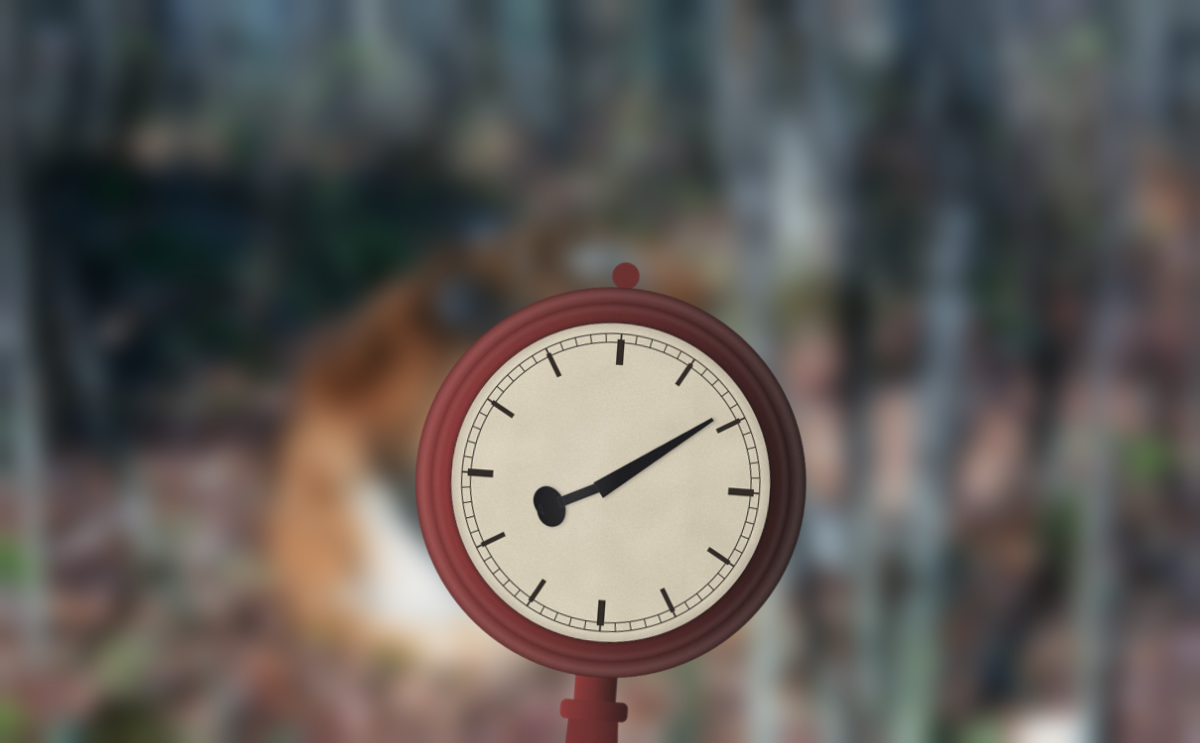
8:09
